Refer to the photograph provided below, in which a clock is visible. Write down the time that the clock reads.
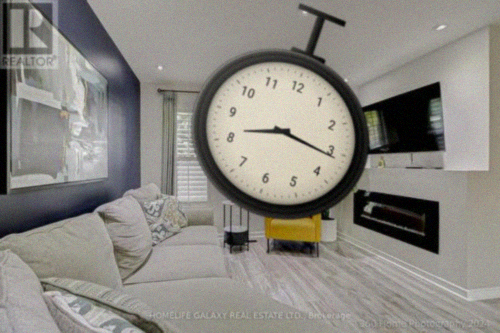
8:16
